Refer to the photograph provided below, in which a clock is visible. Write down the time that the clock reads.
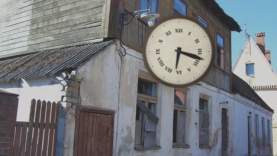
6:18
